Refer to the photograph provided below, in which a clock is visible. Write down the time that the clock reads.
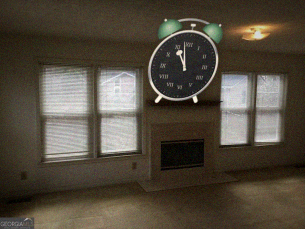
10:58
